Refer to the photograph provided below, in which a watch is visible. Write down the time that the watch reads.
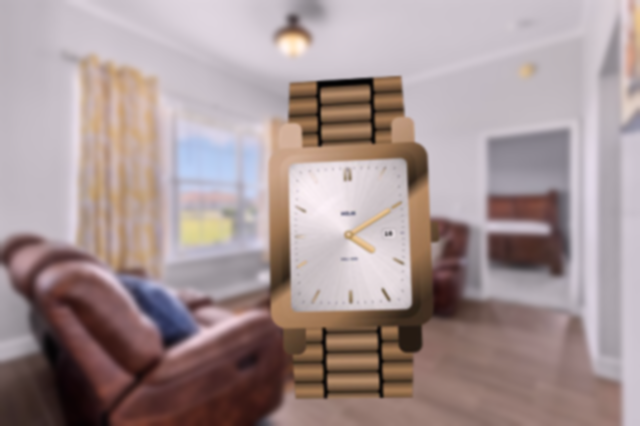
4:10
